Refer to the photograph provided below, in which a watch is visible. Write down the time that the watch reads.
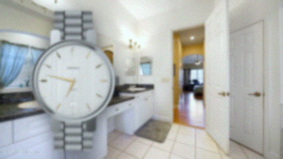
6:47
